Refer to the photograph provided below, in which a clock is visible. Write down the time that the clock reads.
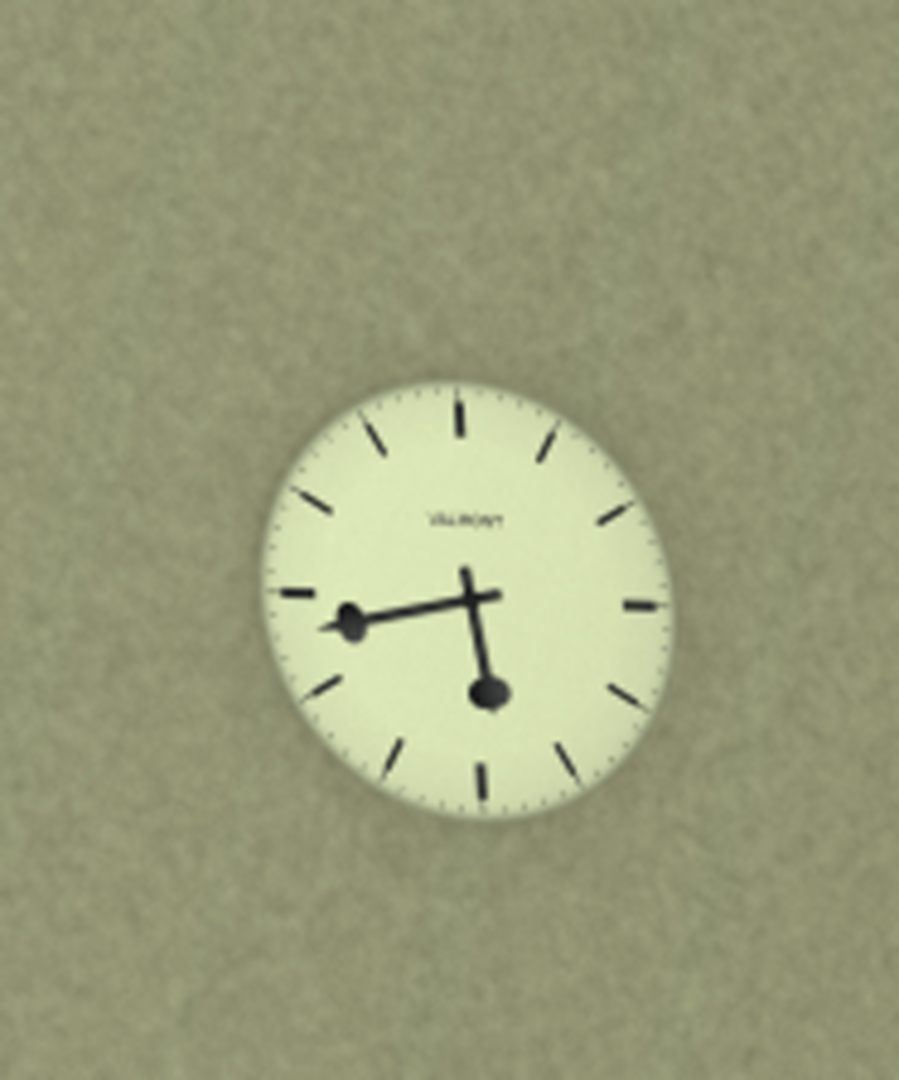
5:43
